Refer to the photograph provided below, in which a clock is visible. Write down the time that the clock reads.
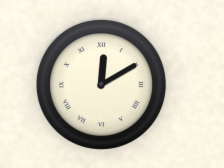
12:10
